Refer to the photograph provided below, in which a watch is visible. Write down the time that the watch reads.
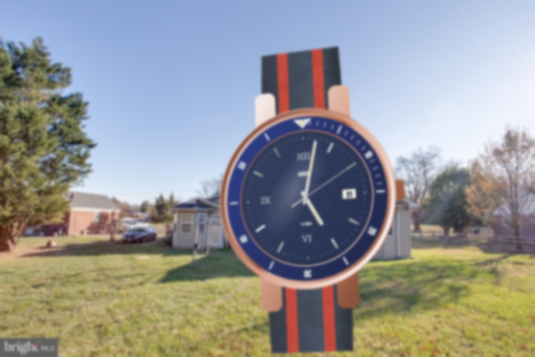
5:02:10
